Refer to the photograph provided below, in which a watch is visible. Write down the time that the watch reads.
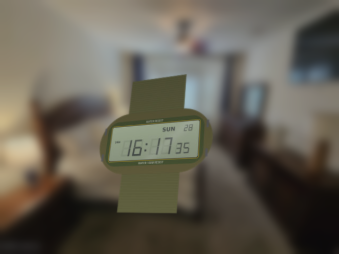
16:17:35
